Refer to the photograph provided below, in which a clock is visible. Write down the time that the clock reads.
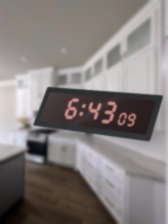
6:43:09
